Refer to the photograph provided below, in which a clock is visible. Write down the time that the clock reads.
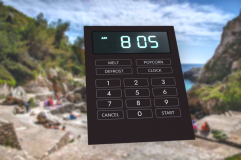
8:05
